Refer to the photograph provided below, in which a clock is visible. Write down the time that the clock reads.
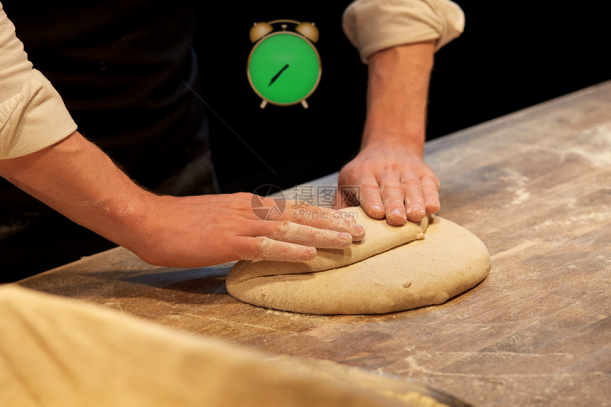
7:37
